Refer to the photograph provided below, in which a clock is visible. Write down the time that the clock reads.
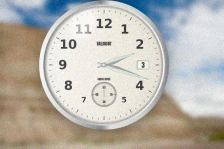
2:18
